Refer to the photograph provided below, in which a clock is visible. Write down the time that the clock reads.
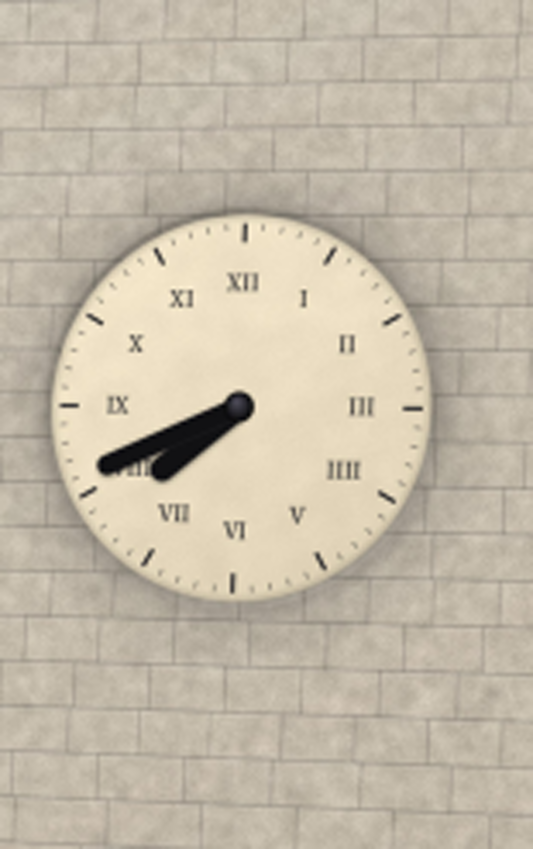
7:41
